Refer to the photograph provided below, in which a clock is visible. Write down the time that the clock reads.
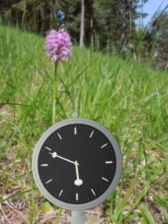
5:49
